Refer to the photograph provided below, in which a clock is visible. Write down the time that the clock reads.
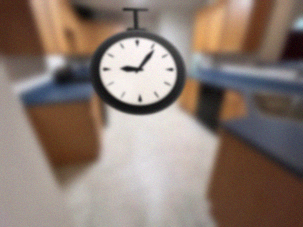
9:06
